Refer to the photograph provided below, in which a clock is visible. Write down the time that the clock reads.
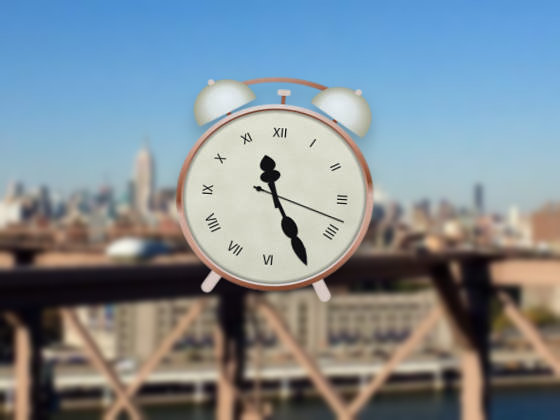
11:25:18
